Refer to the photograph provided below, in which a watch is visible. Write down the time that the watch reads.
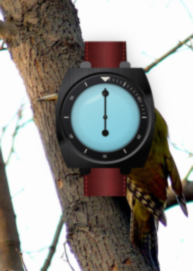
6:00
